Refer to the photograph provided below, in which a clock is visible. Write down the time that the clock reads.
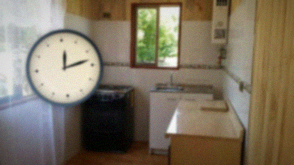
12:13
